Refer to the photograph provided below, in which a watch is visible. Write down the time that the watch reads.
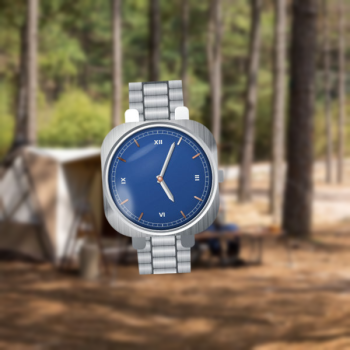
5:04
